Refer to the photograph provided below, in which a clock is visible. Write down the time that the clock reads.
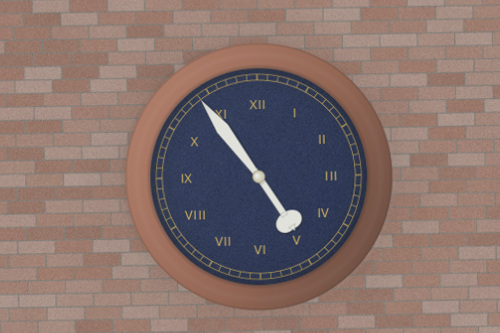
4:54
